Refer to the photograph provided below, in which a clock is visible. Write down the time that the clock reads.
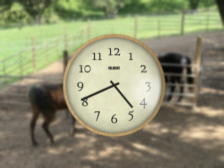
4:41
